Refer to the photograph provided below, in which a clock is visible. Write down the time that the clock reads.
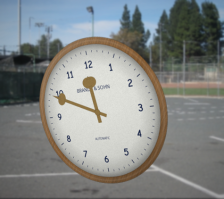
11:49
